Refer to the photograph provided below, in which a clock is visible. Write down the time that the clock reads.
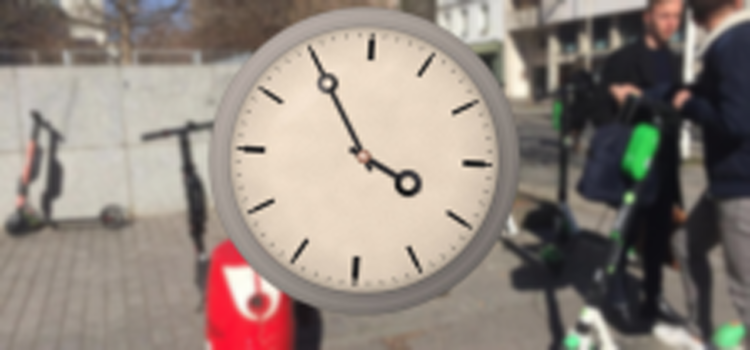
3:55
